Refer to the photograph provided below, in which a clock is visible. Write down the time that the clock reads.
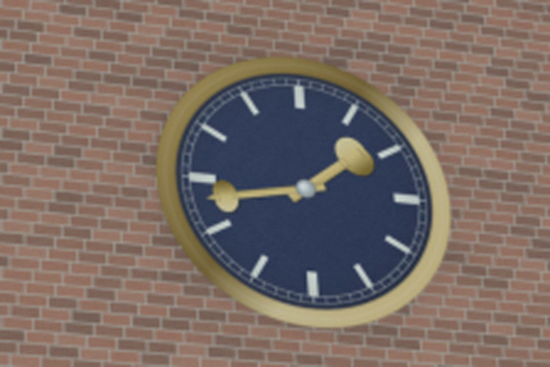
1:43
